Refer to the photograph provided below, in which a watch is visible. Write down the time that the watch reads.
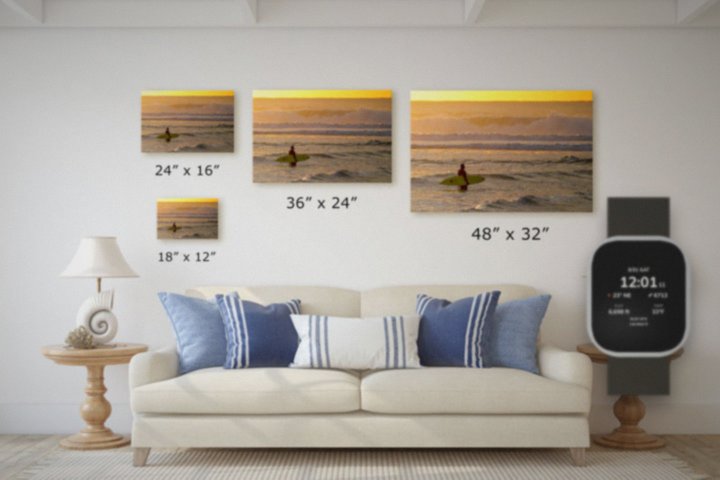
12:01
